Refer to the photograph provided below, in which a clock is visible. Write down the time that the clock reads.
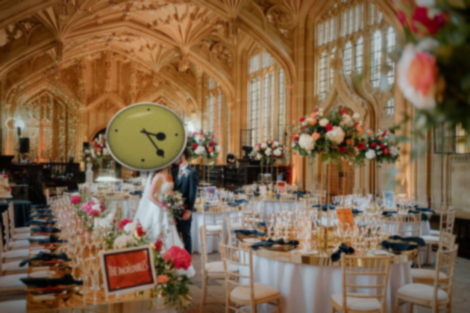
3:24
